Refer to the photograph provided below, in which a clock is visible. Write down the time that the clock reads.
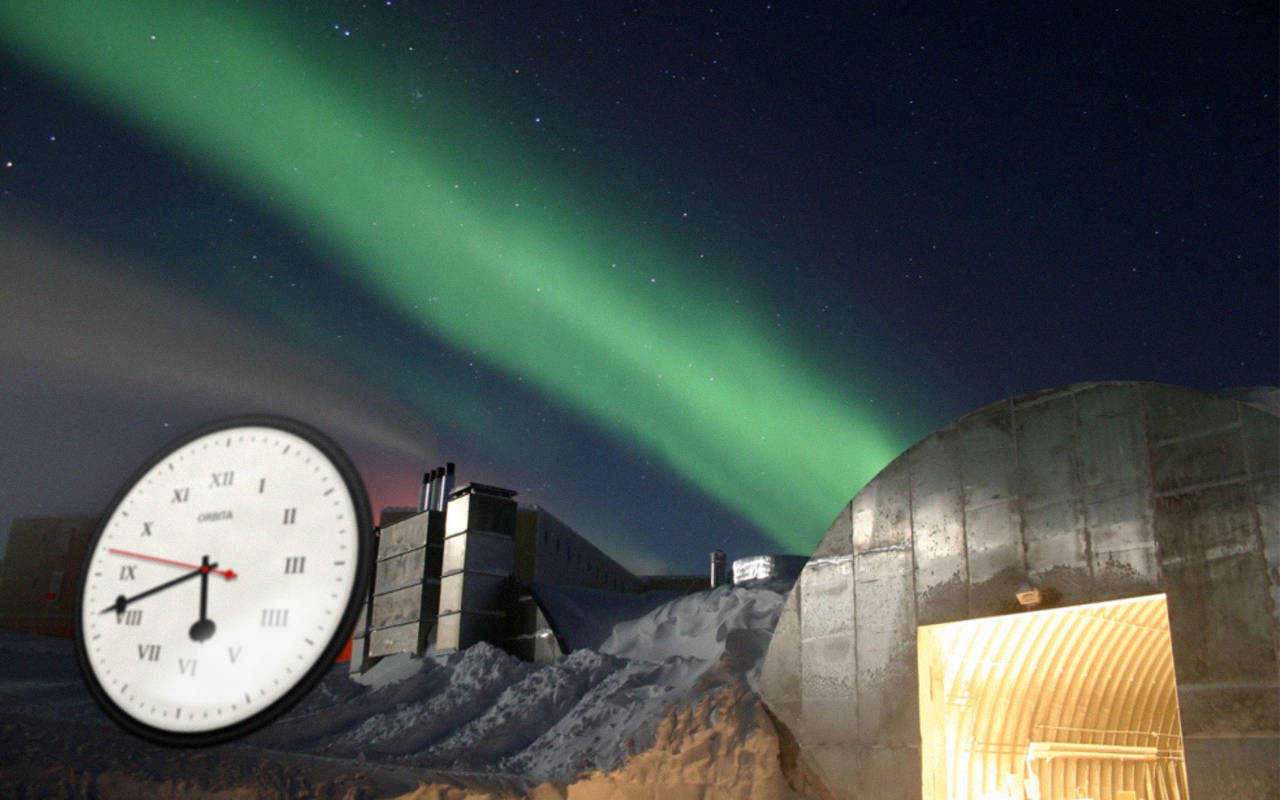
5:41:47
